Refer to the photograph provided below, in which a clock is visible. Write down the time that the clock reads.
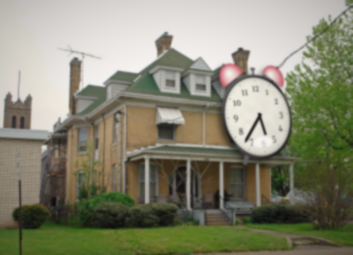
5:37
